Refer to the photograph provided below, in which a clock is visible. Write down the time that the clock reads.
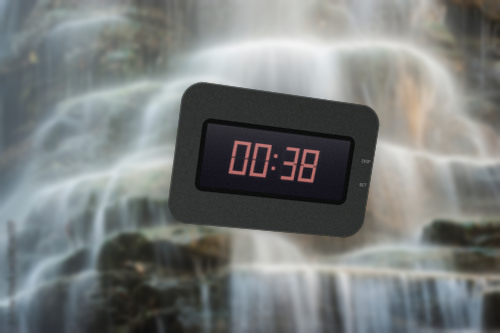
0:38
